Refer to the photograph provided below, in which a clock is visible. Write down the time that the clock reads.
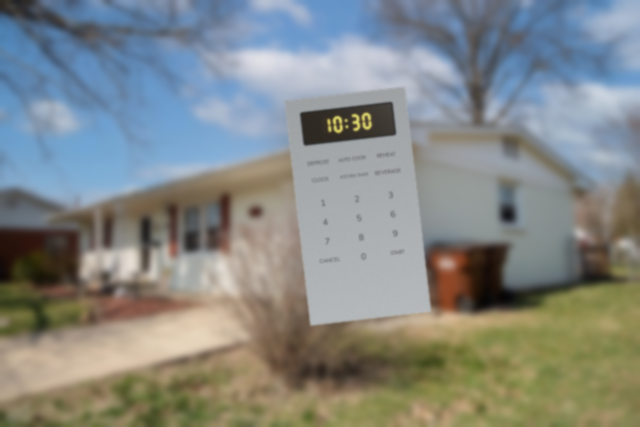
10:30
